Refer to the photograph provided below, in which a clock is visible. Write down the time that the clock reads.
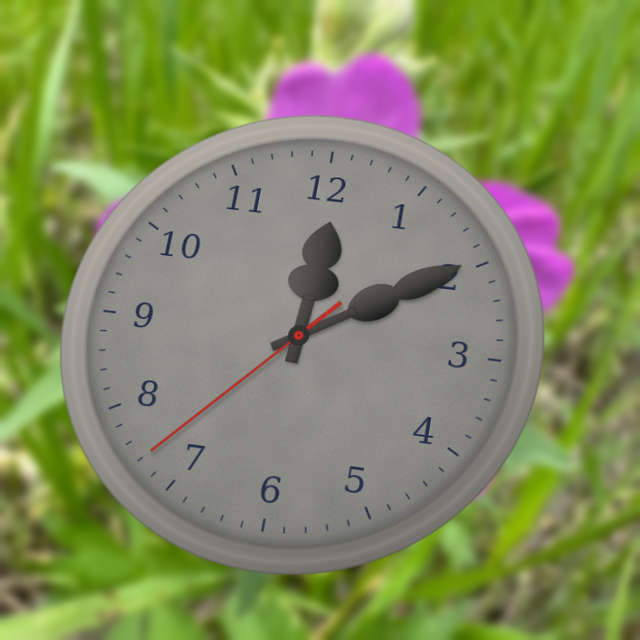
12:09:37
